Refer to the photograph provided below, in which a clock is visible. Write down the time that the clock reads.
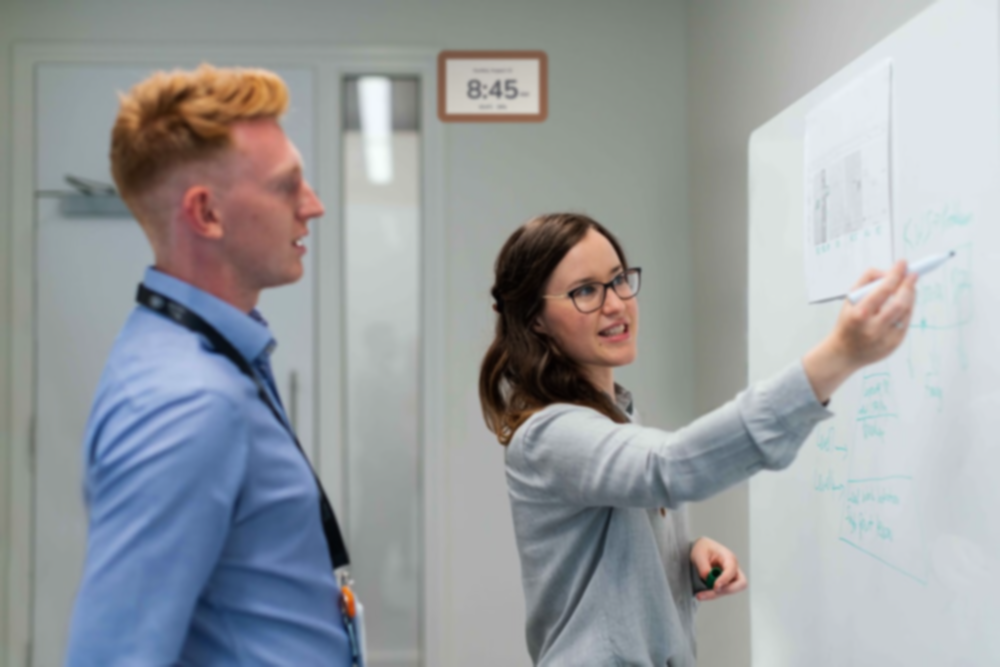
8:45
